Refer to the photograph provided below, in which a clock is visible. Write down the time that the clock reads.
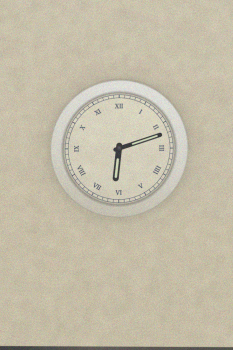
6:12
